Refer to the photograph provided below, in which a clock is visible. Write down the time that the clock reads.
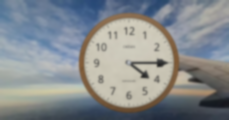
4:15
